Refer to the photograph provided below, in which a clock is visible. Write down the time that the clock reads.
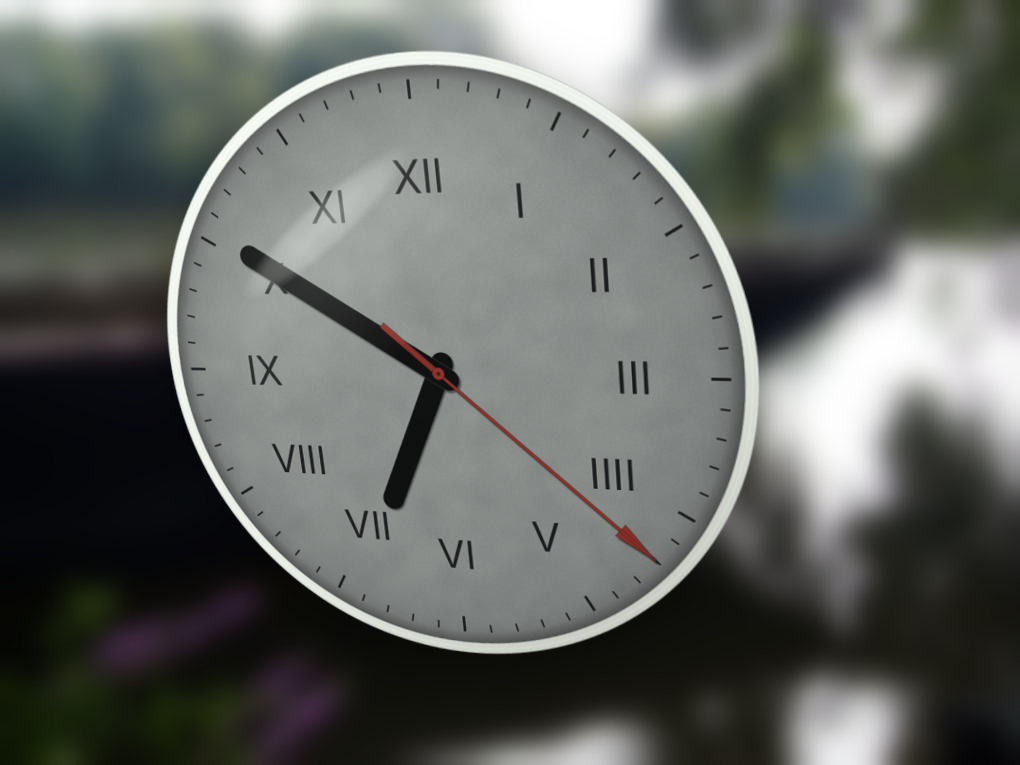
6:50:22
